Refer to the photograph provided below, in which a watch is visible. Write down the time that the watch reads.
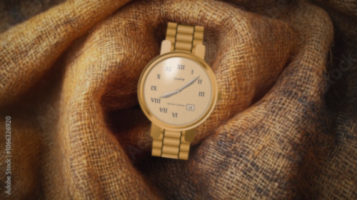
8:08
